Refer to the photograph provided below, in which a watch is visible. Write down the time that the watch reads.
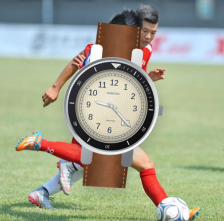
9:22
